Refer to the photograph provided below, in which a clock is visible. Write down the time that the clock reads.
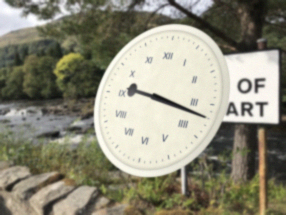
9:17
